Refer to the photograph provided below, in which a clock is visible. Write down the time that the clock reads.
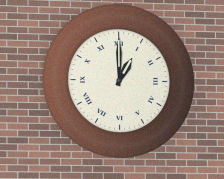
1:00
